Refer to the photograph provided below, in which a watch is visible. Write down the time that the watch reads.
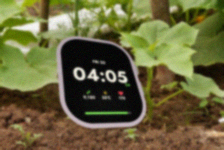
4:05
